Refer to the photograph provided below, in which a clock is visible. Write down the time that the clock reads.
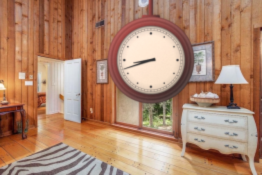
8:42
